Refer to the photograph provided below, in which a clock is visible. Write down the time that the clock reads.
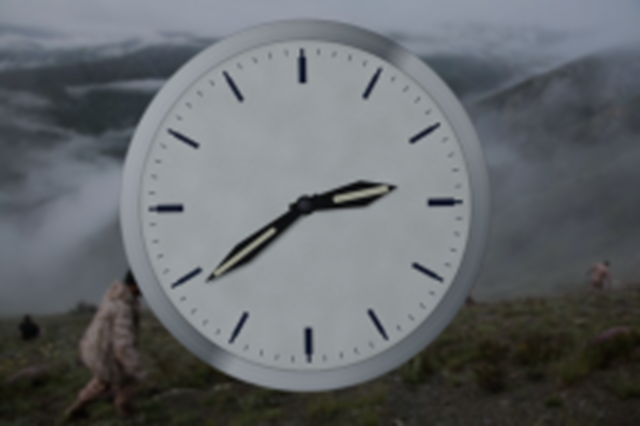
2:39
